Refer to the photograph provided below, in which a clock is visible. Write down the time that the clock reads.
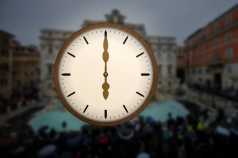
6:00
